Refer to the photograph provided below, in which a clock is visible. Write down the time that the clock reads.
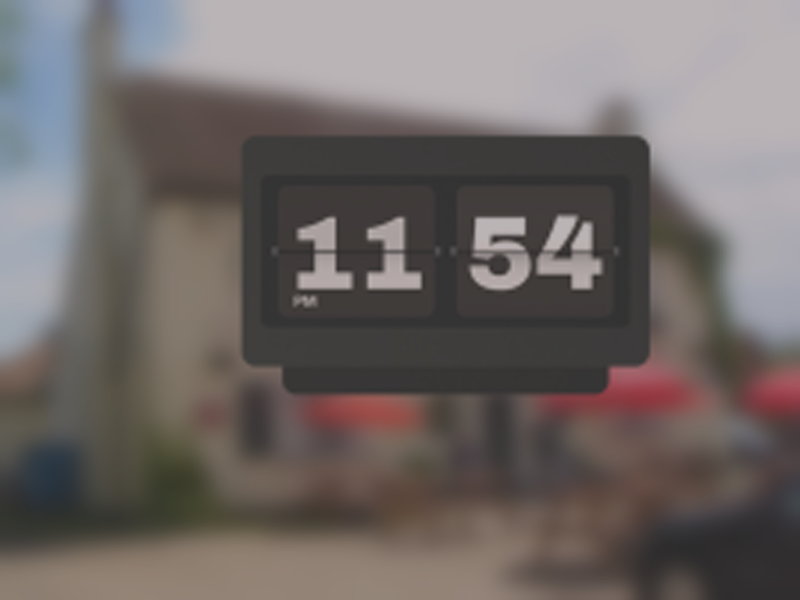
11:54
